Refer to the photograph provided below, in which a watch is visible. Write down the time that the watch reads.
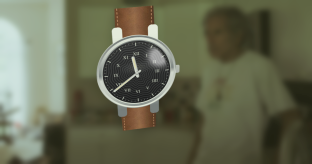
11:39
